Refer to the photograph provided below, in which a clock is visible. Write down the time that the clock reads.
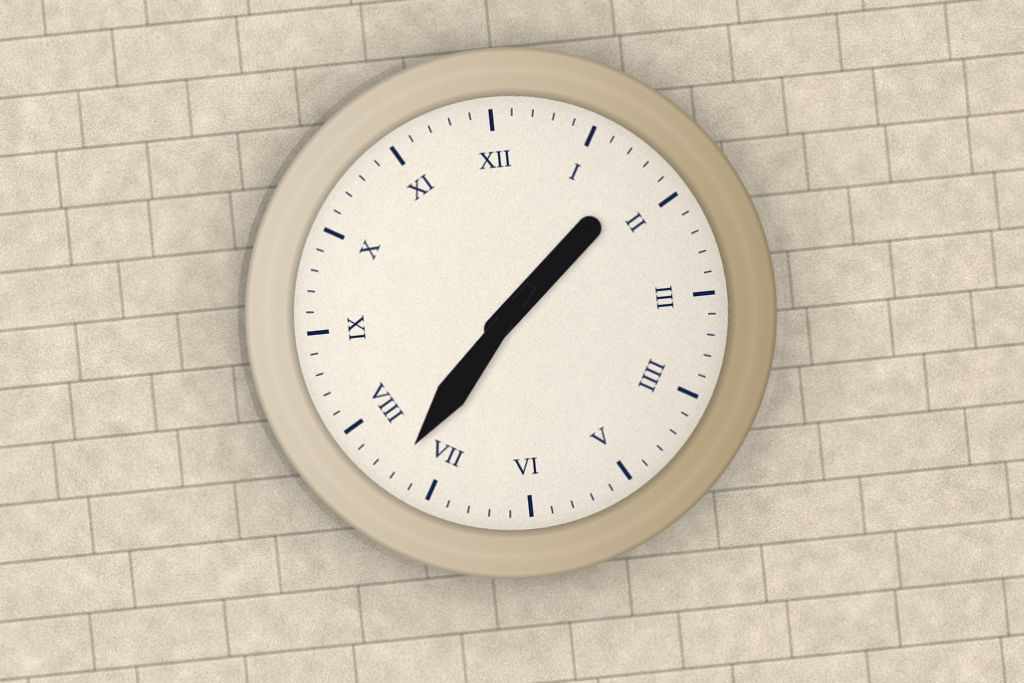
1:37
